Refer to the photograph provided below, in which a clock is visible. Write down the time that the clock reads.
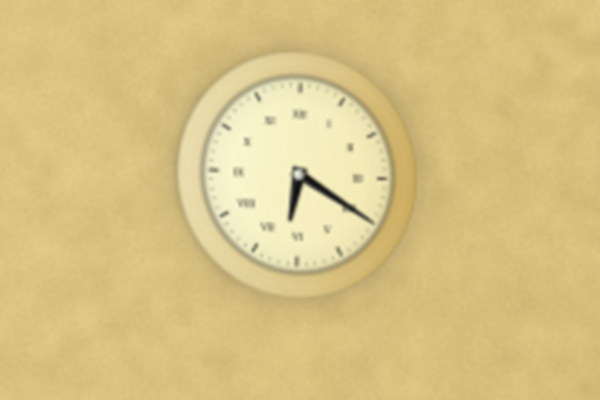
6:20
